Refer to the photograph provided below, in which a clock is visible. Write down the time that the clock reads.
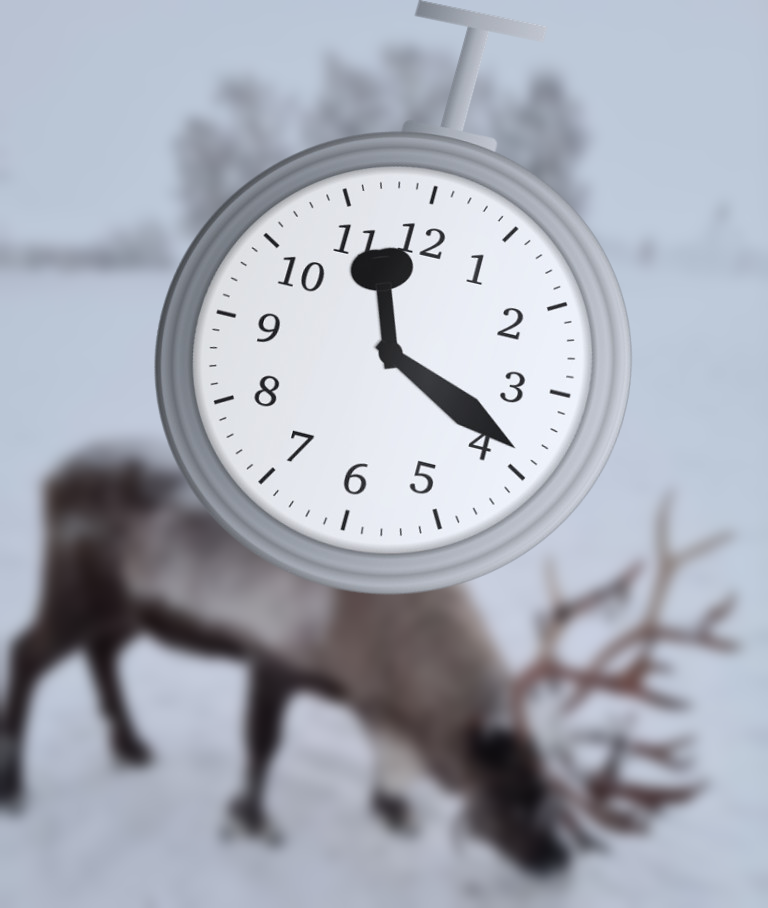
11:19
